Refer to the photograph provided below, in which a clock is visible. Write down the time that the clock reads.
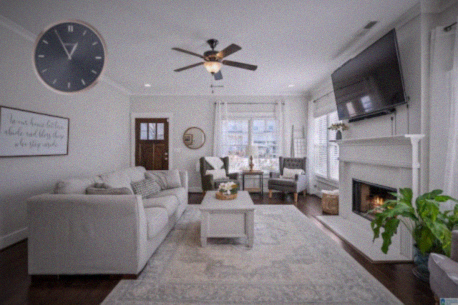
12:55
